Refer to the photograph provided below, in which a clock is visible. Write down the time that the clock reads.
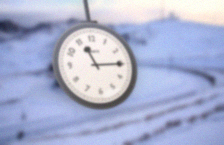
11:15
